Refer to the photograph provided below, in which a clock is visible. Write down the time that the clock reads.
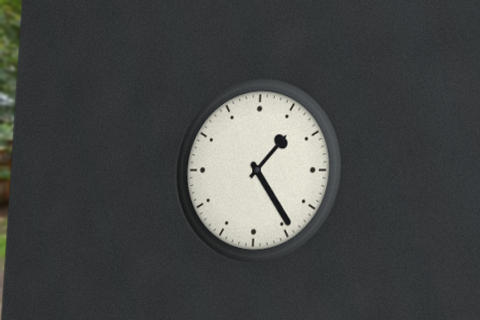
1:24
